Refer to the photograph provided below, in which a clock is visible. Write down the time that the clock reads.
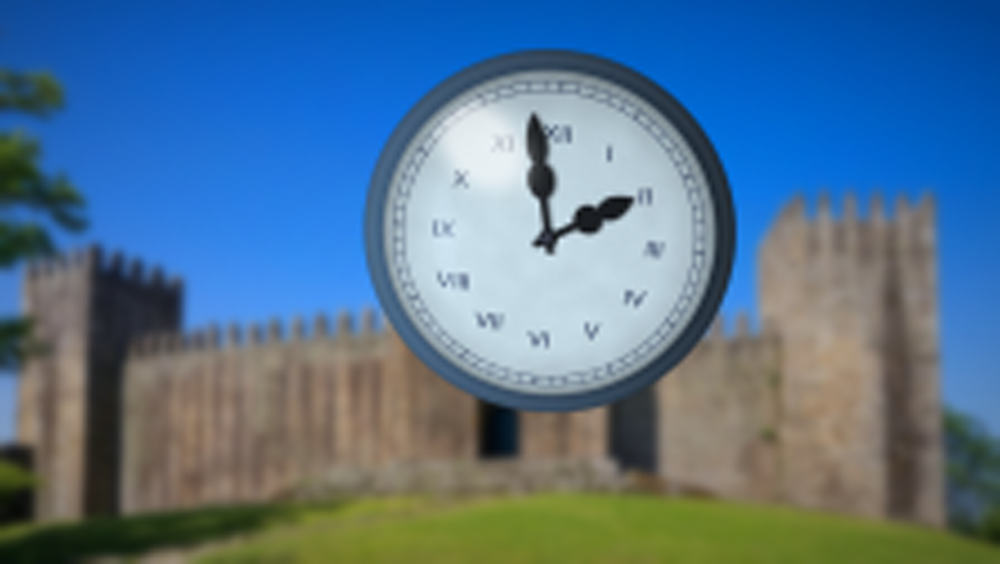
1:58
